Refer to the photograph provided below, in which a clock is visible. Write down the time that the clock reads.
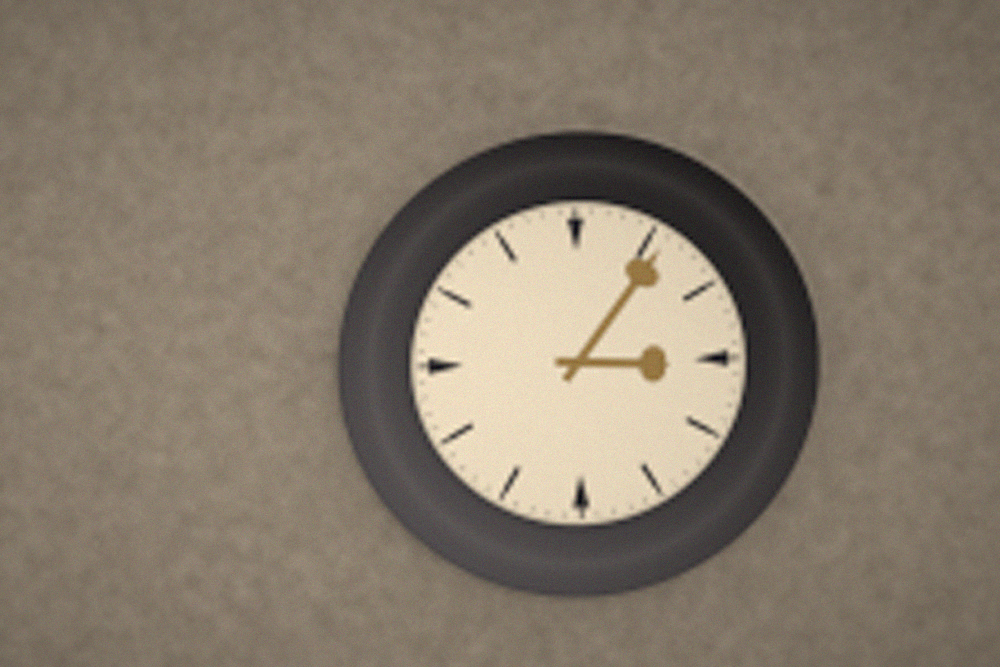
3:06
